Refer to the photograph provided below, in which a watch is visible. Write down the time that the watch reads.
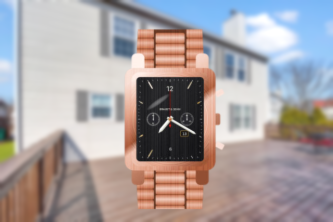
7:20
